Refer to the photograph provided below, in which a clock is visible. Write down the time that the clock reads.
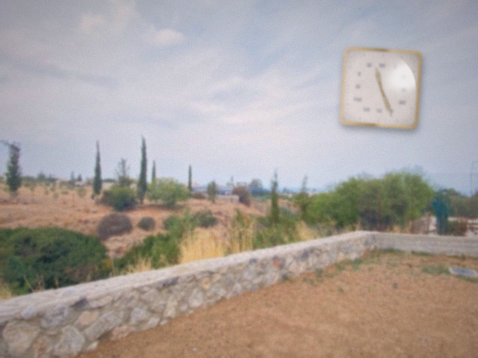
11:26
